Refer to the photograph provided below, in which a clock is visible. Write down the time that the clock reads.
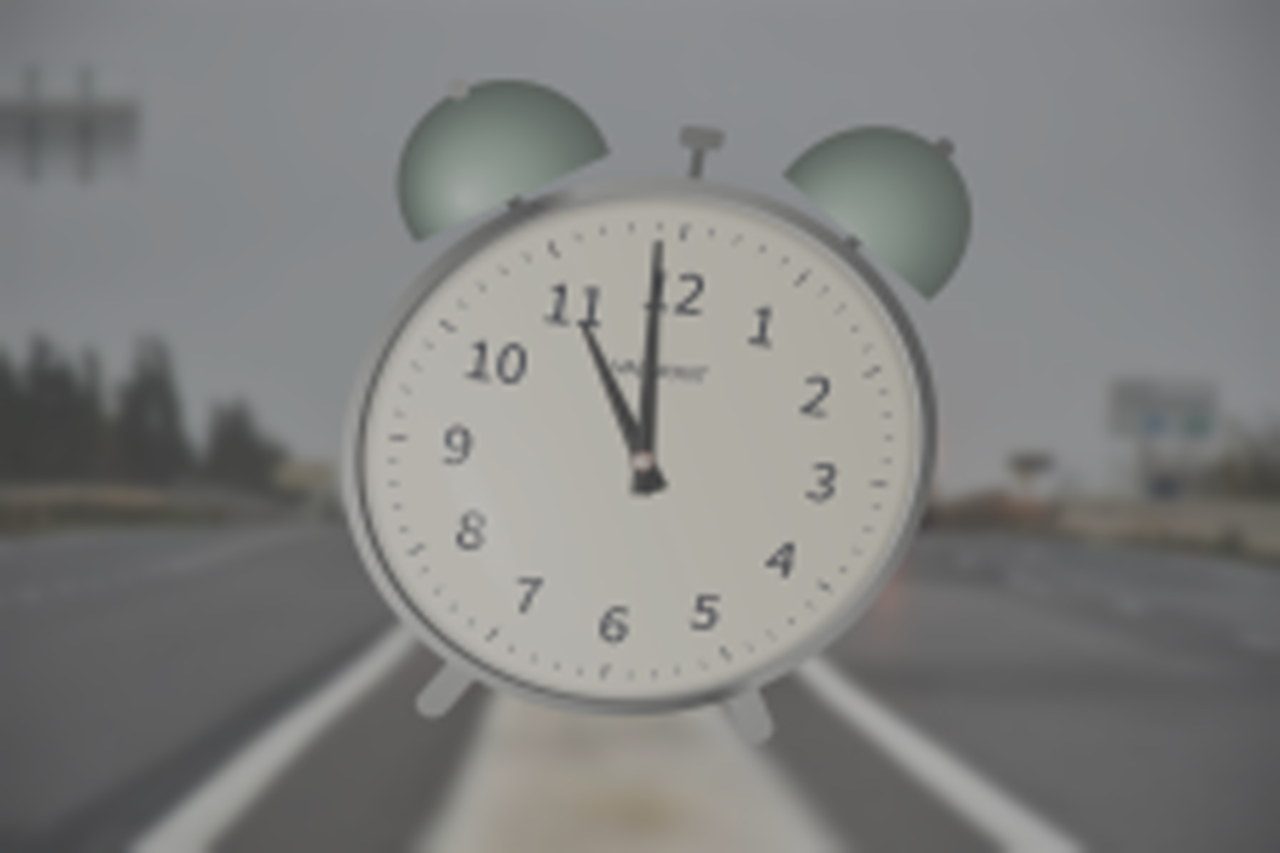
10:59
